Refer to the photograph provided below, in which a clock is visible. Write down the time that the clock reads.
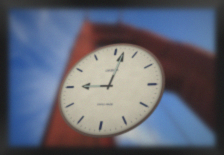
9:02
